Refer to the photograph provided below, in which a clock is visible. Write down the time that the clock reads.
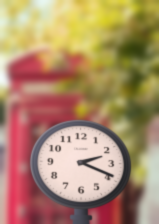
2:19
